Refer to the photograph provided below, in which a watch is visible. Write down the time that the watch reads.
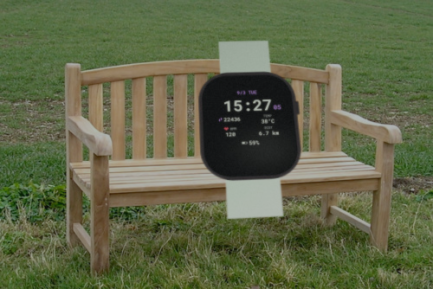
15:27
